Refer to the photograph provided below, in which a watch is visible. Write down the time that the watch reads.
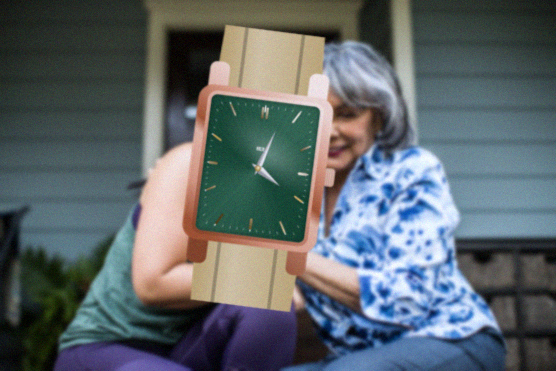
4:03
